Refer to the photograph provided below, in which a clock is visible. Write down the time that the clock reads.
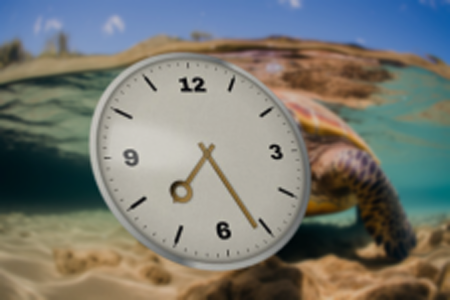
7:26
